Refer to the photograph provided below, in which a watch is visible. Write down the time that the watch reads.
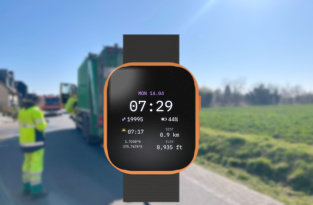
7:29
